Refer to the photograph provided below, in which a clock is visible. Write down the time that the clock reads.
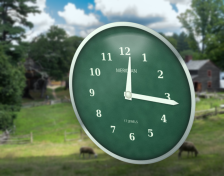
12:16
